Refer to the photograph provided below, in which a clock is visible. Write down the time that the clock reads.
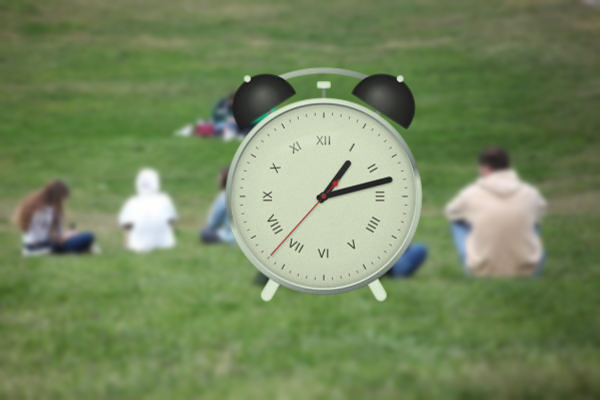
1:12:37
